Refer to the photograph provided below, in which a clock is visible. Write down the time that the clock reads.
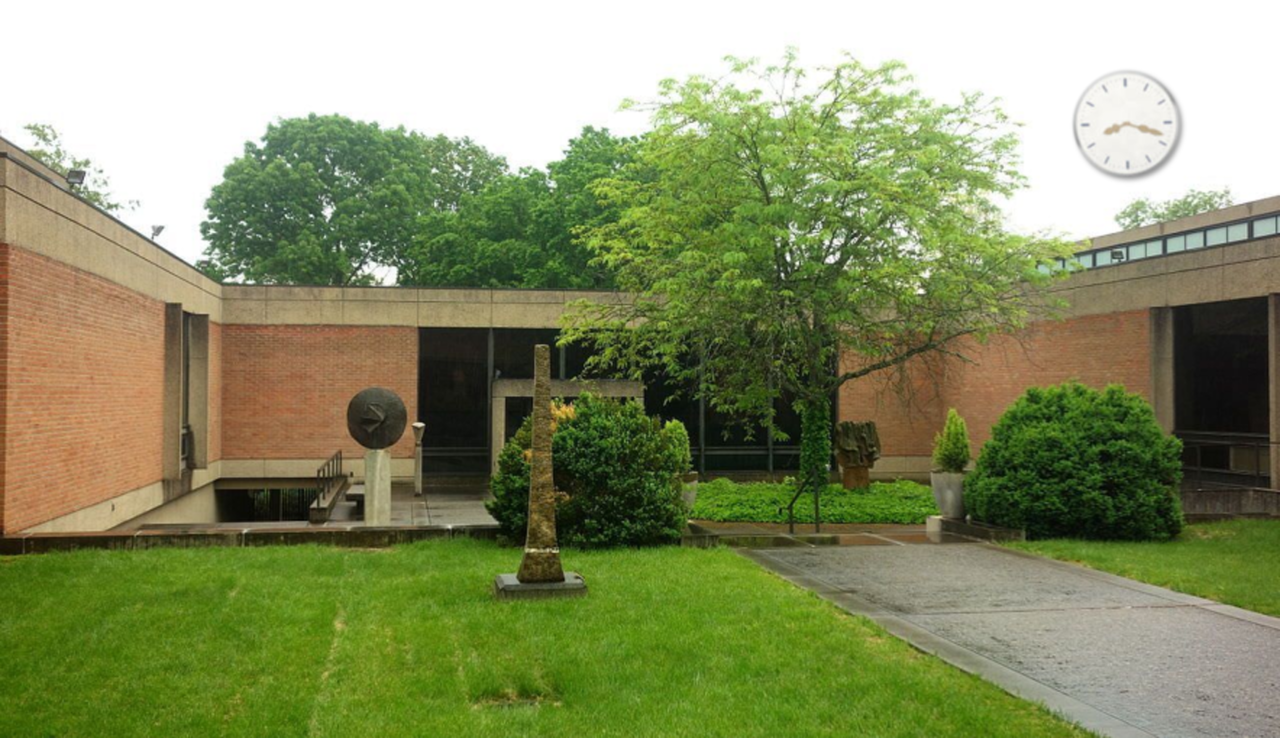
8:18
